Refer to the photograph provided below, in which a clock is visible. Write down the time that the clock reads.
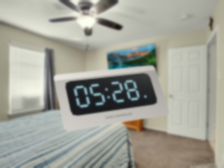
5:28
